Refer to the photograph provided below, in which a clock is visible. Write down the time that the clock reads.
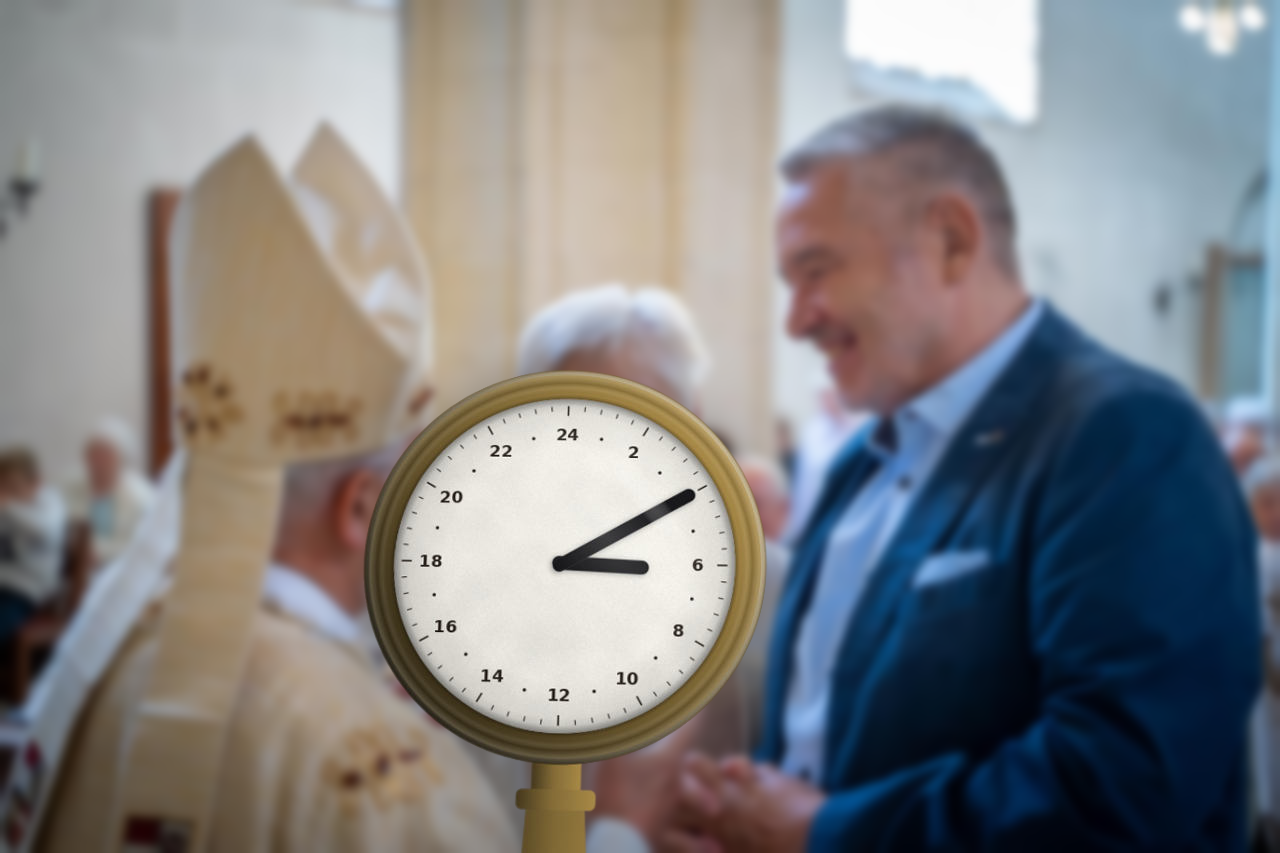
6:10
